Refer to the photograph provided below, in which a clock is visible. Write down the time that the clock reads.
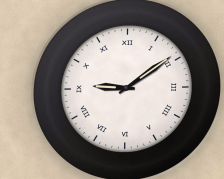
9:09
